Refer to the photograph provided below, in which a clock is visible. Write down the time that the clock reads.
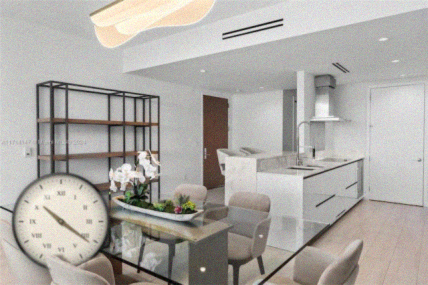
10:21
